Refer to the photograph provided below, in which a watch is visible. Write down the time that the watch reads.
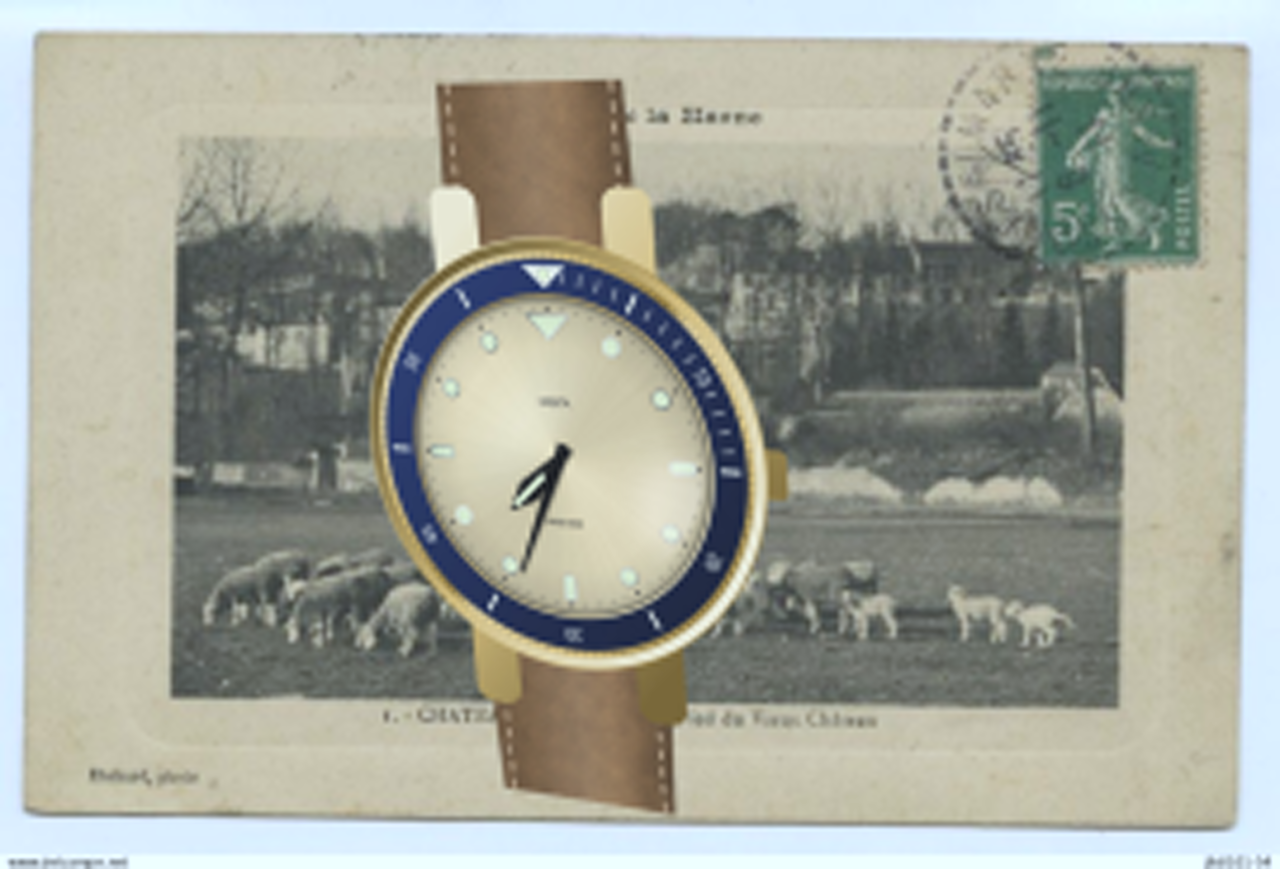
7:34
